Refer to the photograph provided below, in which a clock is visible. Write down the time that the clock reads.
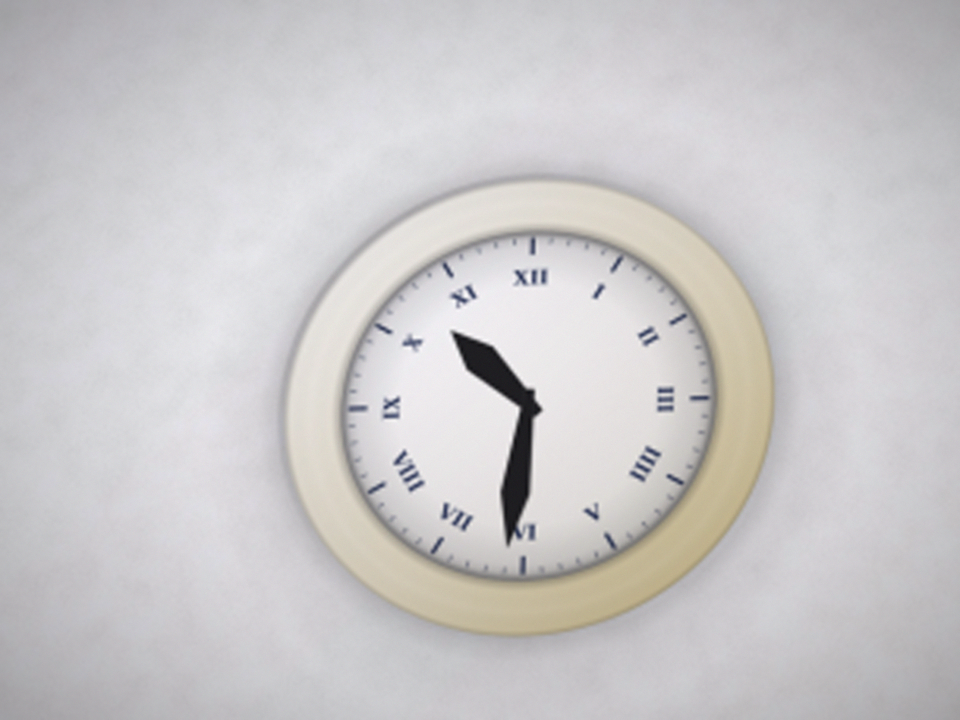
10:31
